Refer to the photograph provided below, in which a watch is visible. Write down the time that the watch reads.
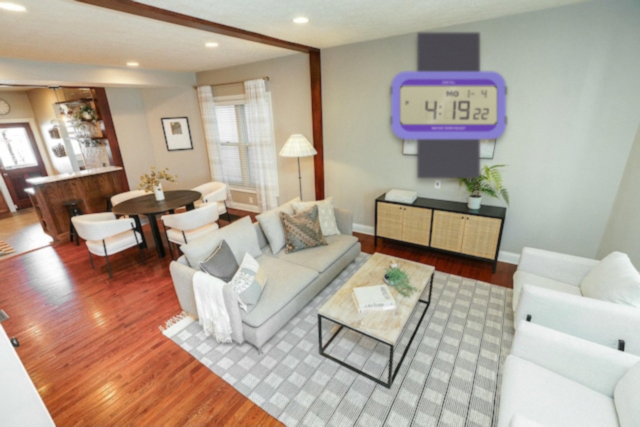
4:19:22
